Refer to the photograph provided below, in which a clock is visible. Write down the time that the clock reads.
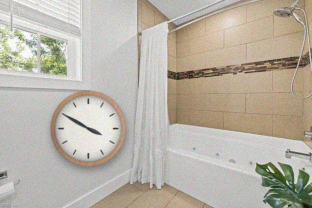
3:50
